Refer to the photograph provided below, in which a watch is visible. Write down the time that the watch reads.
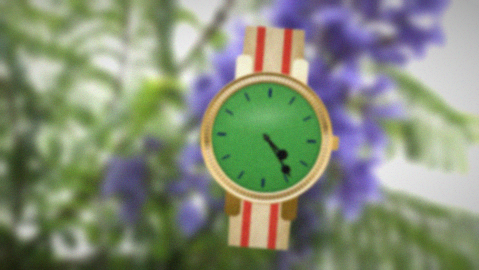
4:24
